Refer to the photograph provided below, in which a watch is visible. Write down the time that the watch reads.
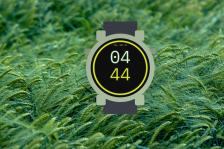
4:44
